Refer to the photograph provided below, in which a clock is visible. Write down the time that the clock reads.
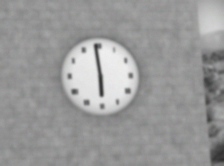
5:59
